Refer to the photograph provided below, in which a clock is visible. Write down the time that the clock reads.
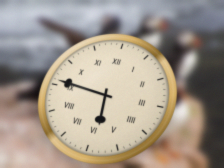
5:46
